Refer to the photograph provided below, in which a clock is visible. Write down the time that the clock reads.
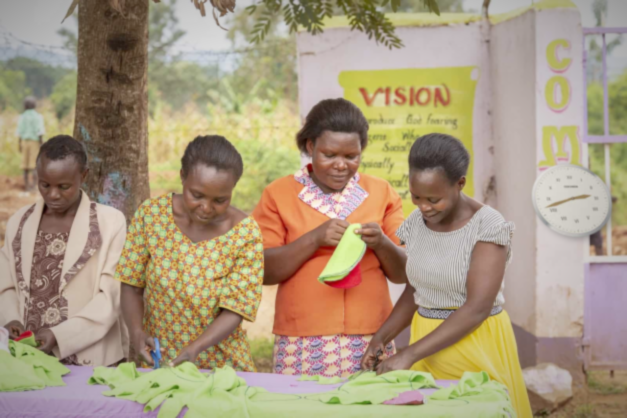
2:42
